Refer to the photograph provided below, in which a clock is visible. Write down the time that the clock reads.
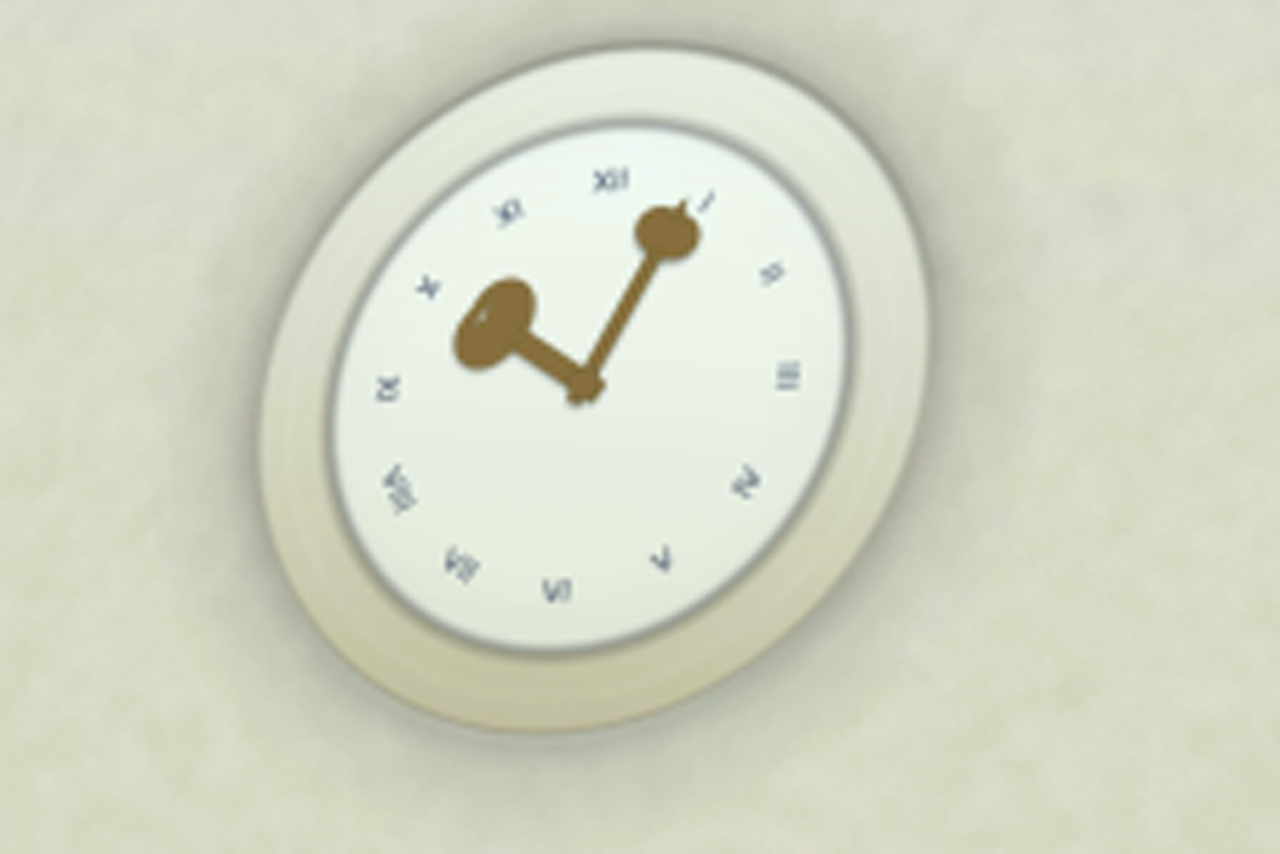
10:04
